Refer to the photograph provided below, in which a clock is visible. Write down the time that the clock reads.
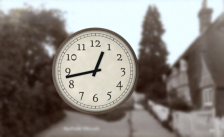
12:43
